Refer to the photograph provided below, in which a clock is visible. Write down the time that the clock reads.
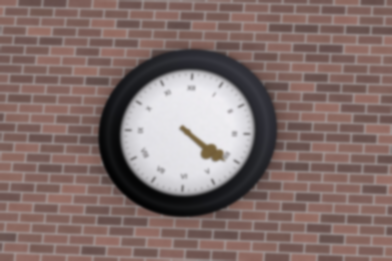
4:21
